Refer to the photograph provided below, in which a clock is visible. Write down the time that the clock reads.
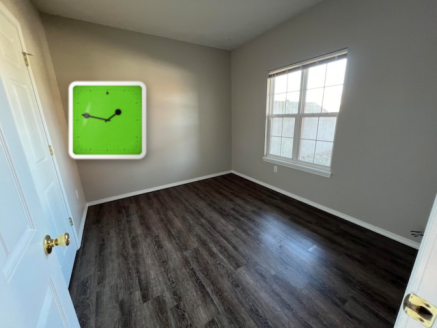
1:47
